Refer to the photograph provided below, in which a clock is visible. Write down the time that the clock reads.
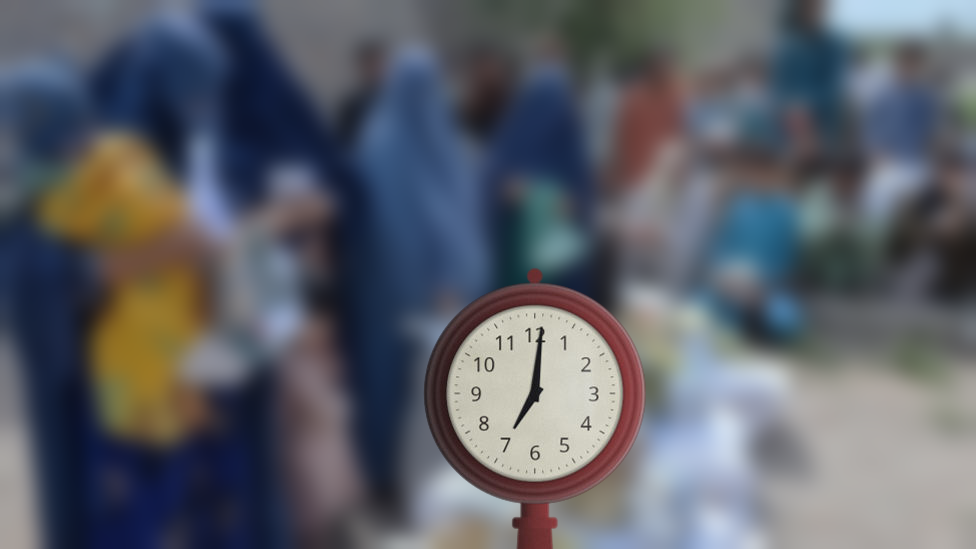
7:01
